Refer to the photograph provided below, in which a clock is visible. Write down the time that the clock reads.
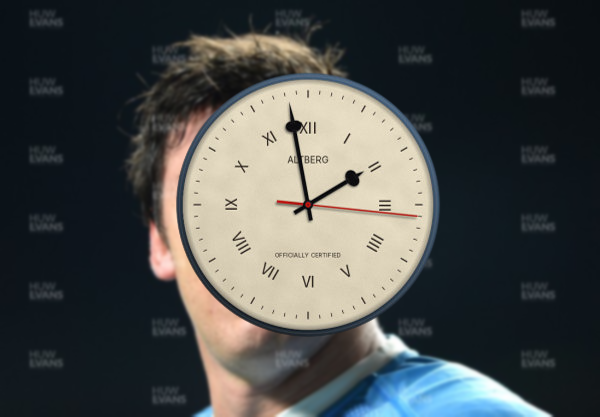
1:58:16
